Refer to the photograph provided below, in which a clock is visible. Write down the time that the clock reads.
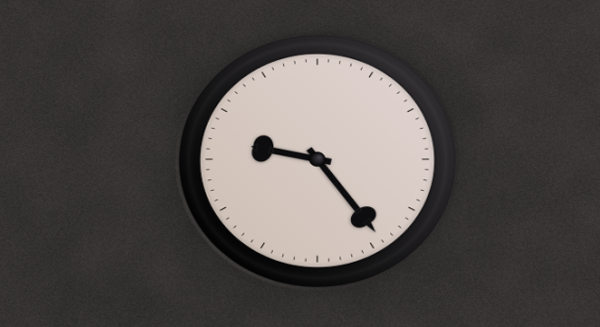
9:24
